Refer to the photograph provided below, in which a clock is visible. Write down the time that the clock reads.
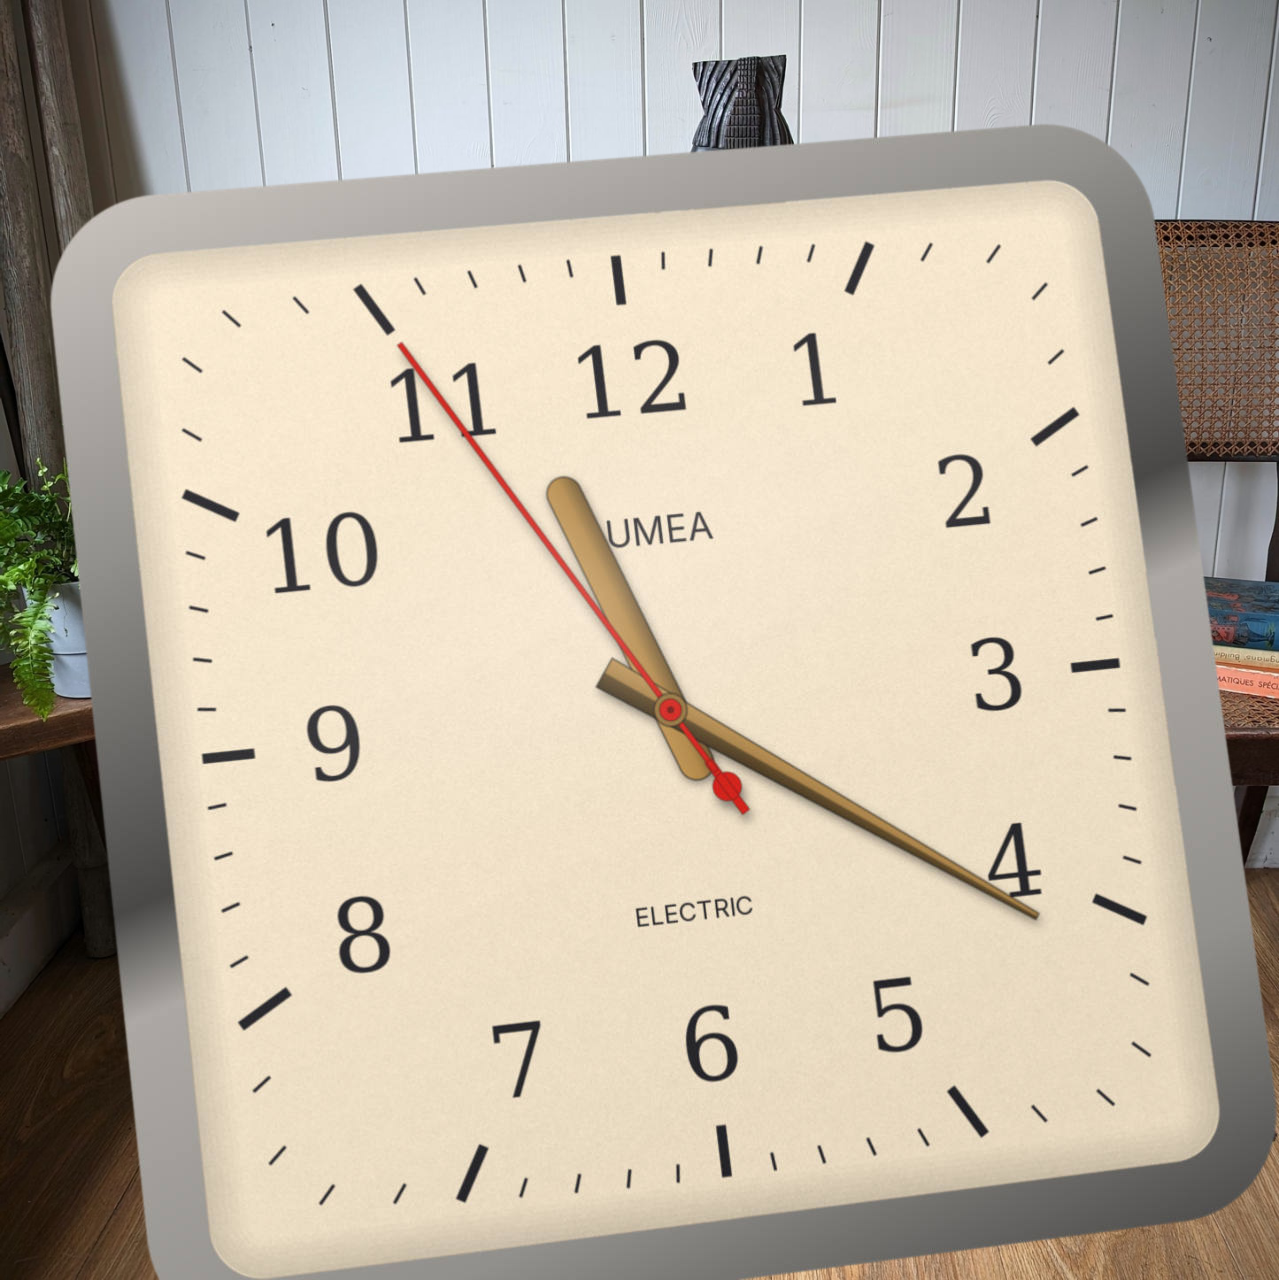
11:20:55
